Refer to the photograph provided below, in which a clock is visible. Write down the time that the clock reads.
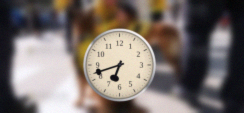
6:42
